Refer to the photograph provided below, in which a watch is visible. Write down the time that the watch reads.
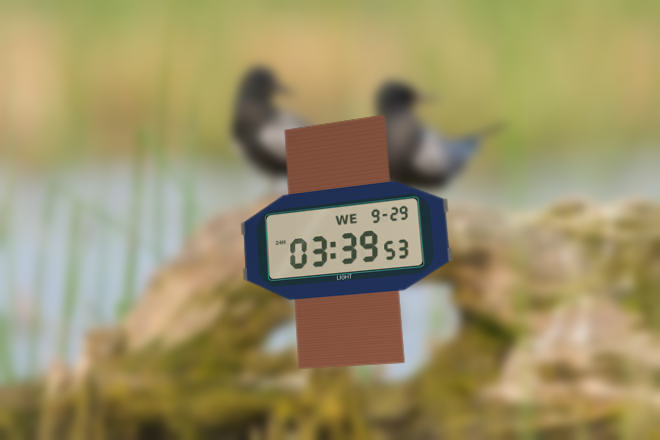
3:39:53
